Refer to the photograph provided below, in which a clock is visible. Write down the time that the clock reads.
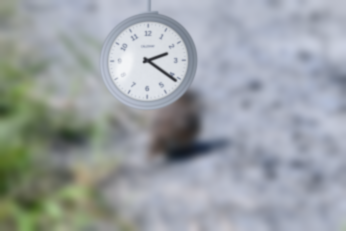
2:21
